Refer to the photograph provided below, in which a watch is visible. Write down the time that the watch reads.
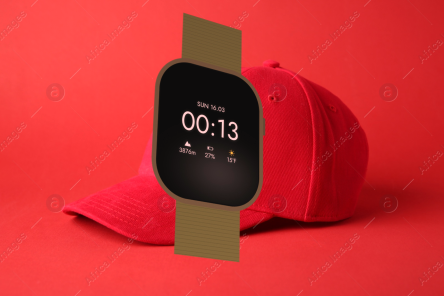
0:13
